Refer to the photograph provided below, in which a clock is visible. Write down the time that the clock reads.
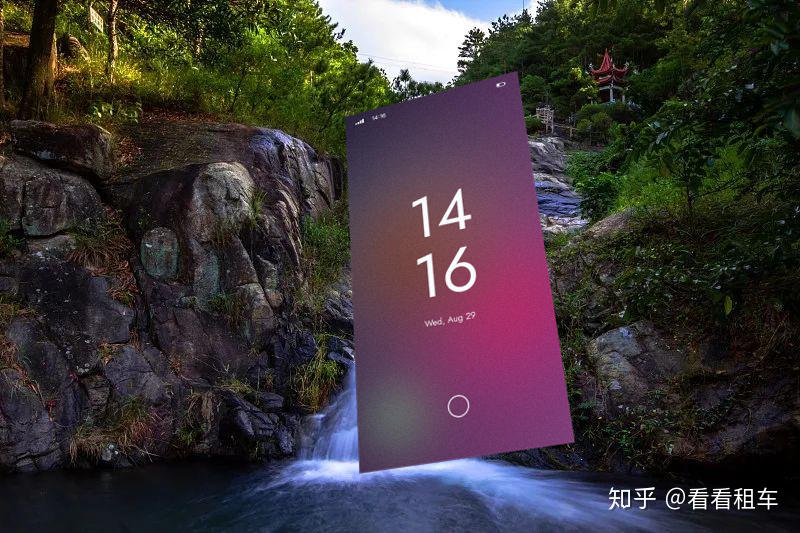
14:16
